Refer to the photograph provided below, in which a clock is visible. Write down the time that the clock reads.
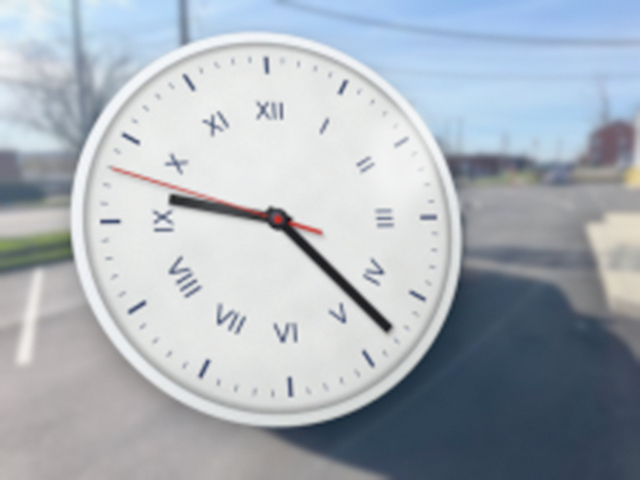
9:22:48
